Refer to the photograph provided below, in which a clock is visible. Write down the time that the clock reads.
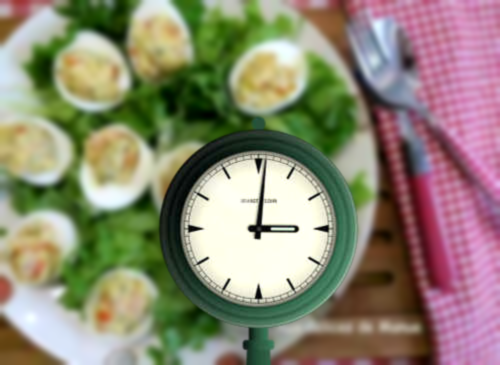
3:01
